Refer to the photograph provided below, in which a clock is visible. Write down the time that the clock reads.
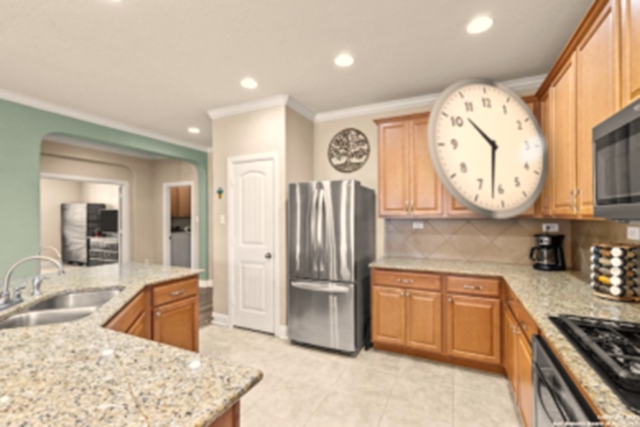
10:32
